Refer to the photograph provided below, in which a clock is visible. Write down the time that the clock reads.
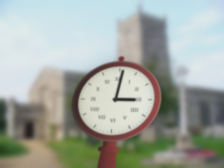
3:01
